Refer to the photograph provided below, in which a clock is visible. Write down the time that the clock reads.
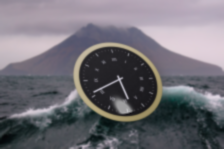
5:41
